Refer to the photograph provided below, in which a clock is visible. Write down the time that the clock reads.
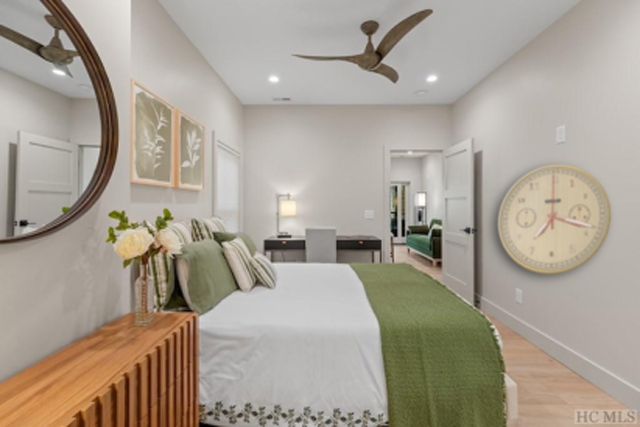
7:18
